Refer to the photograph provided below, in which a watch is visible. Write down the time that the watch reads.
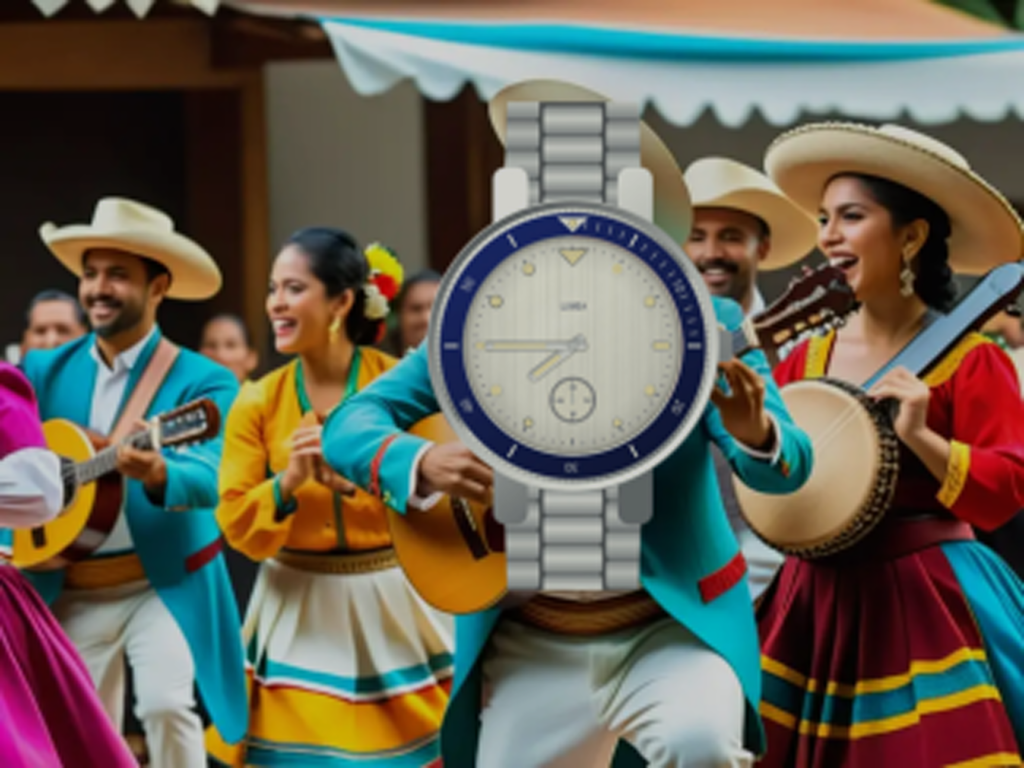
7:45
